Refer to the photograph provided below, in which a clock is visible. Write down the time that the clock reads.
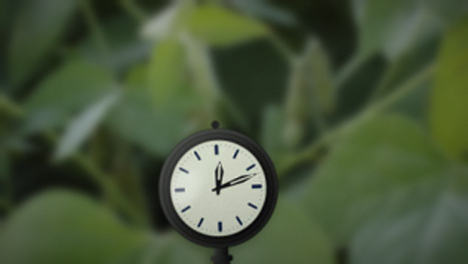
12:12
